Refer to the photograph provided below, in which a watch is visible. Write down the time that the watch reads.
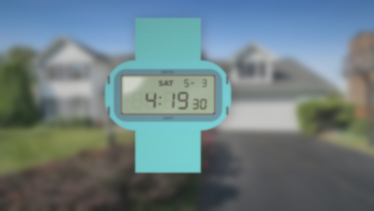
4:19:30
